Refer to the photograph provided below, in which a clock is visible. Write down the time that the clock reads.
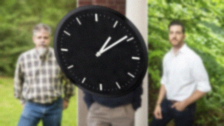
1:09
